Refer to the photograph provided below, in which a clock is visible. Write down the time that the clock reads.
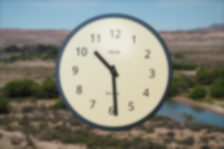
10:29
